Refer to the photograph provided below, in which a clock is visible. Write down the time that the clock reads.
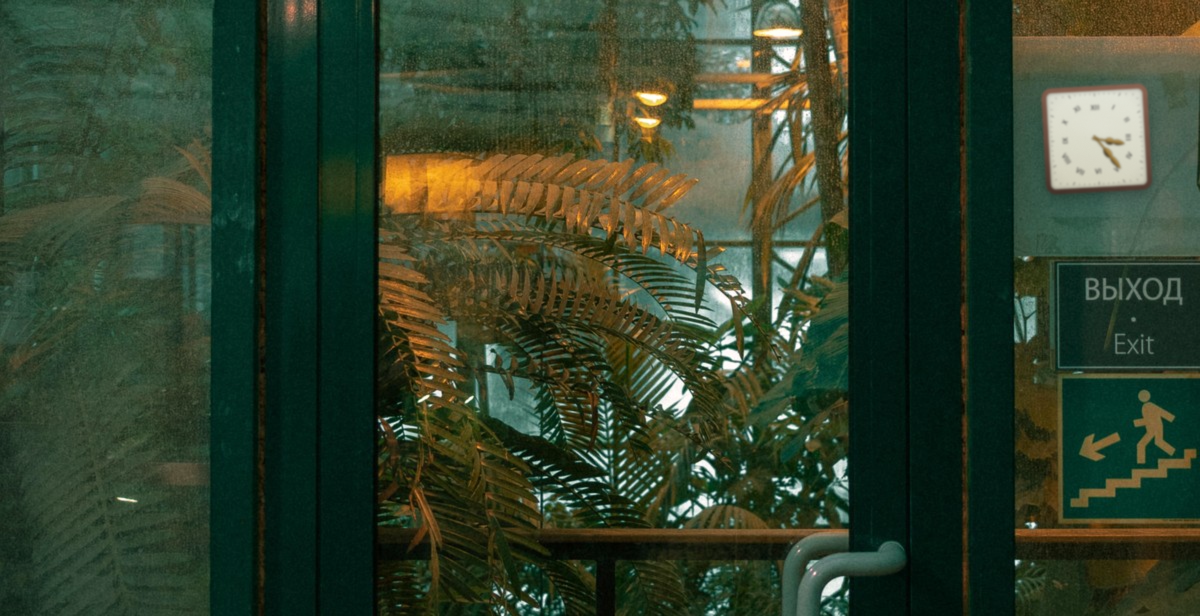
3:24
